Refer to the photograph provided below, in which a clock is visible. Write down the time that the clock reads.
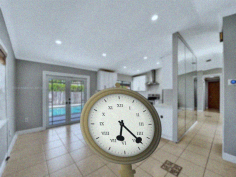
6:23
